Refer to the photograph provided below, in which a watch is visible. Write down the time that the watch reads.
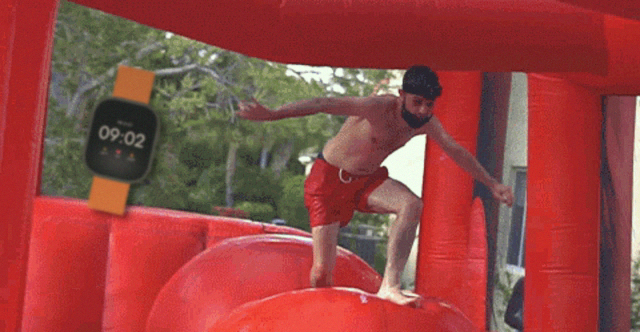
9:02
